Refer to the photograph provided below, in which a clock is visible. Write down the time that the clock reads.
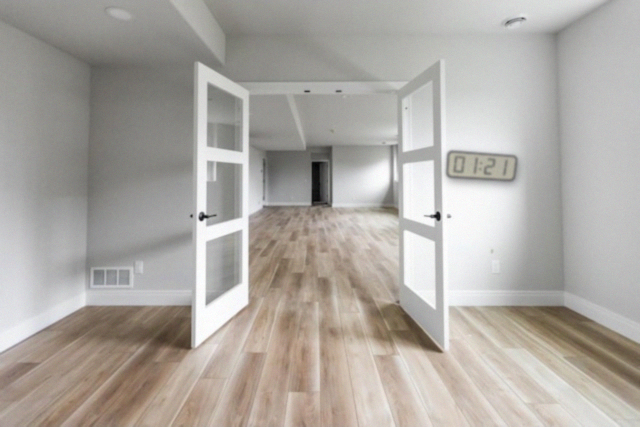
1:21
